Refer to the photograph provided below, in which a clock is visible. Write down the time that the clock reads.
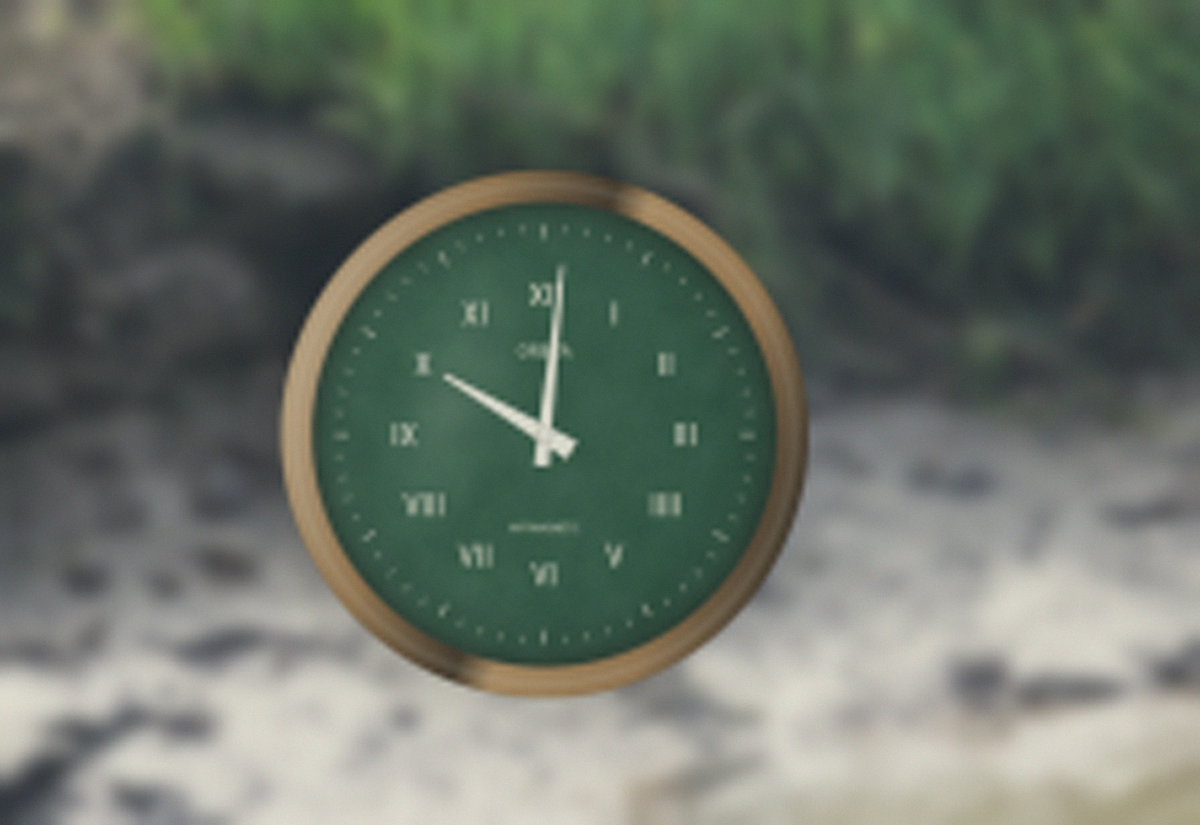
10:01
